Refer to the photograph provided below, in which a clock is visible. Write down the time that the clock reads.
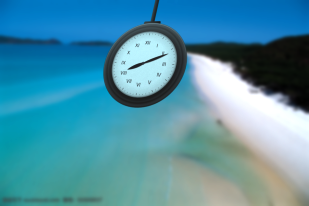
8:11
